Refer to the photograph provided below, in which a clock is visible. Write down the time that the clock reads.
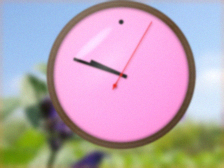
9:48:05
